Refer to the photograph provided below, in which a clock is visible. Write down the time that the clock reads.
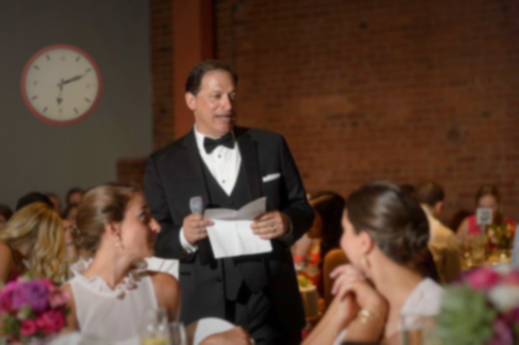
6:11
